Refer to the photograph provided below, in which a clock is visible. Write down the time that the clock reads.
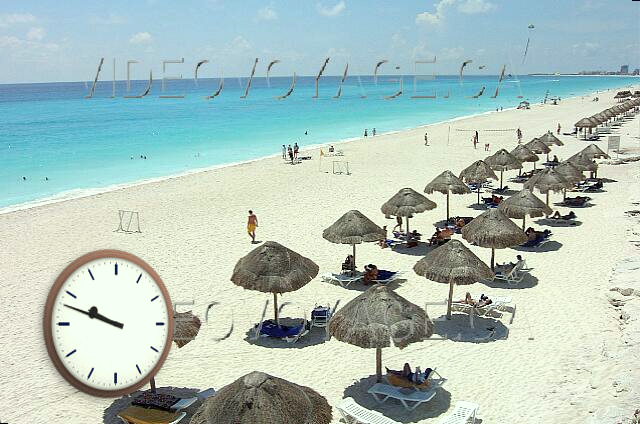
9:48
